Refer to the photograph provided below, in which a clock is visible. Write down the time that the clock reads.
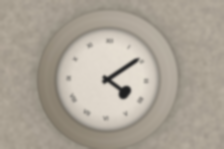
4:09
